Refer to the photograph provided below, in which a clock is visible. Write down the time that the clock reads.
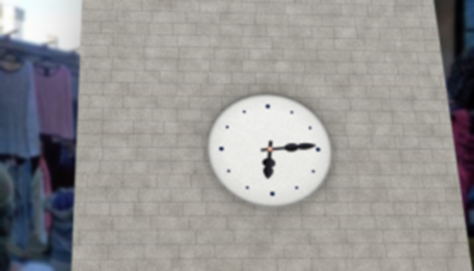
6:14
